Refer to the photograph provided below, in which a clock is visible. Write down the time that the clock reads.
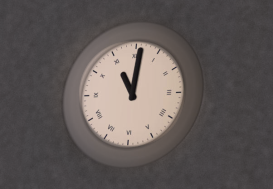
11:01
